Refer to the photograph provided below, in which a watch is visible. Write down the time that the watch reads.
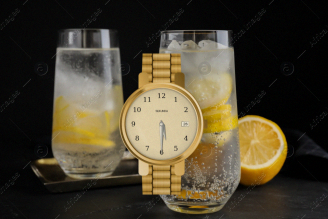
5:30
